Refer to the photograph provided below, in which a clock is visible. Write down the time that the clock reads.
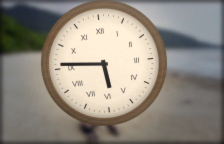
5:46
